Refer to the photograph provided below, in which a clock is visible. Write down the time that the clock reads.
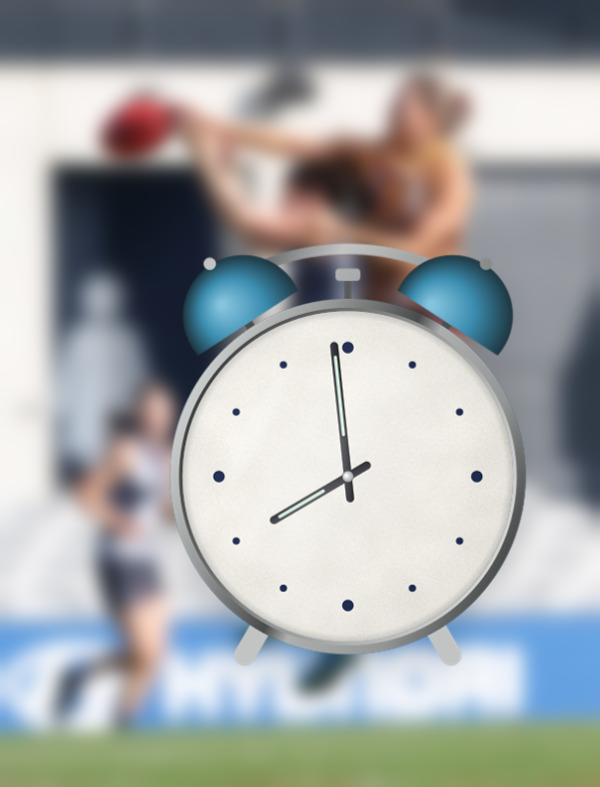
7:59
